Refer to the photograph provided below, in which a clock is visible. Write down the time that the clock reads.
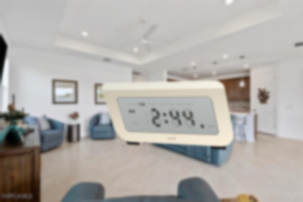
2:44
